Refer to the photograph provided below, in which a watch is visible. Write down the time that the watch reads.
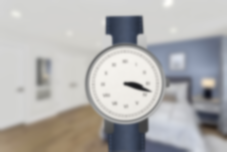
3:18
